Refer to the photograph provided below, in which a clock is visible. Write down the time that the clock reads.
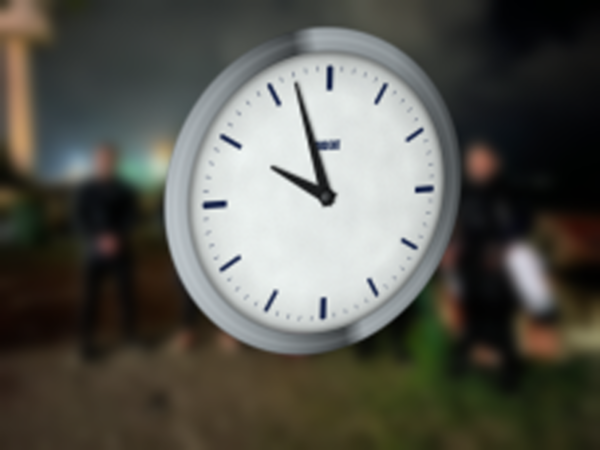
9:57
